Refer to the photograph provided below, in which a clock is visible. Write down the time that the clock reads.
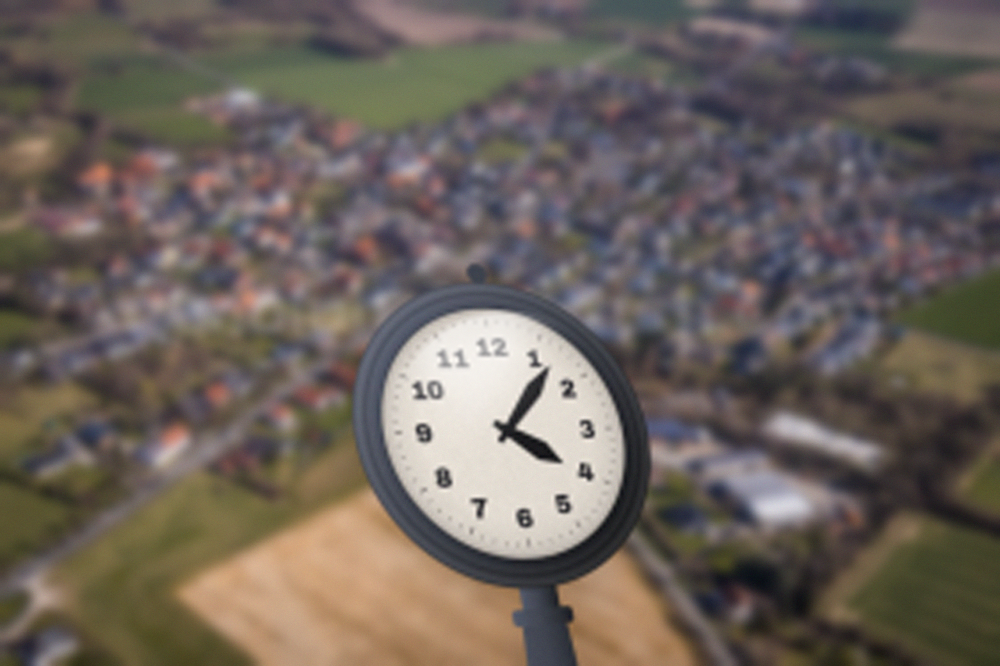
4:07
